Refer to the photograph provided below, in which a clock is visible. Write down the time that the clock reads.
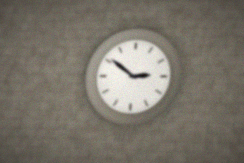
2:51
